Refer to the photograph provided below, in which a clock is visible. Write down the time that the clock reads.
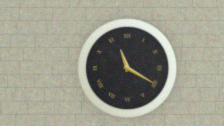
11:20
